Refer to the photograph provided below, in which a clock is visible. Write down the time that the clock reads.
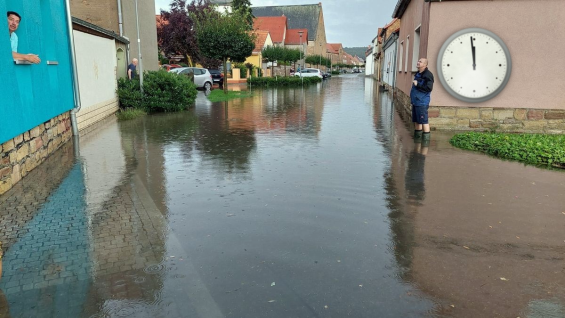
11:59
